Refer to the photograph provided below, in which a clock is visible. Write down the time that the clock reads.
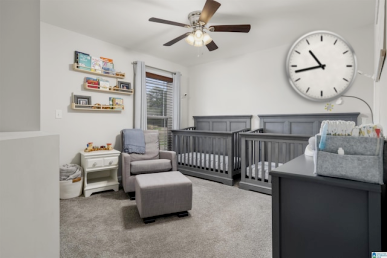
10:43
